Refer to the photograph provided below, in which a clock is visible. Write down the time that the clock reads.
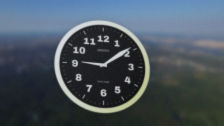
9:09
